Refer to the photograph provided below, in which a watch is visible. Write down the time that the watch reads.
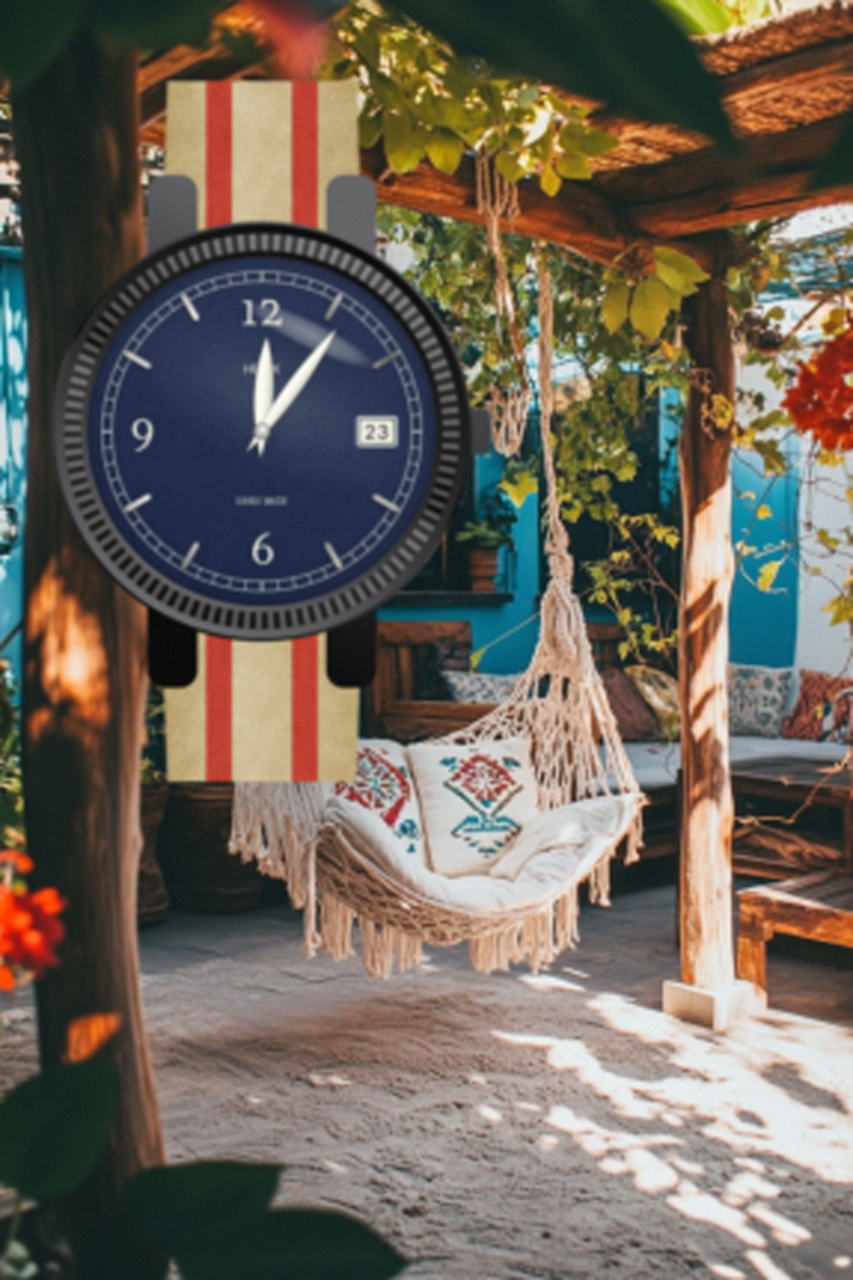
12:06
